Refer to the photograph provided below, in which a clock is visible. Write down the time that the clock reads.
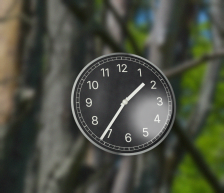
1:36
